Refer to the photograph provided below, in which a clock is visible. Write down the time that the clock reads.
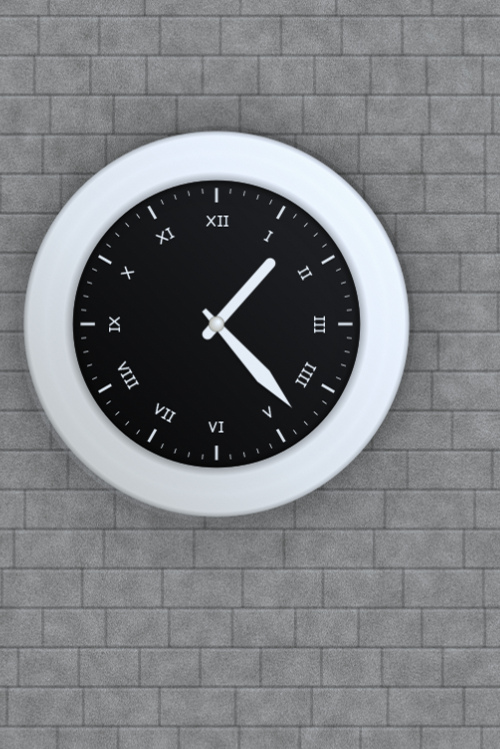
1:23
